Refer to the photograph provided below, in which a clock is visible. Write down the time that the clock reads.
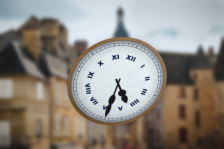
4:29
